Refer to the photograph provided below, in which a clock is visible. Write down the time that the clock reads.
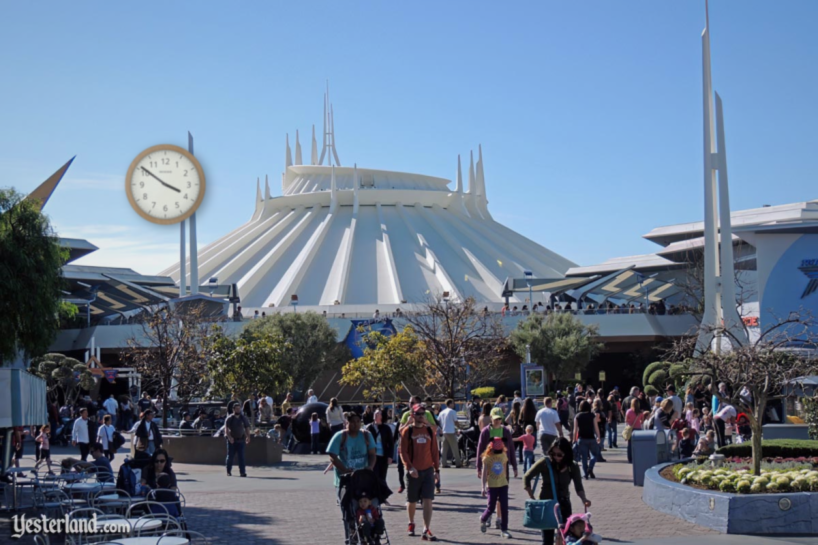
3:51
